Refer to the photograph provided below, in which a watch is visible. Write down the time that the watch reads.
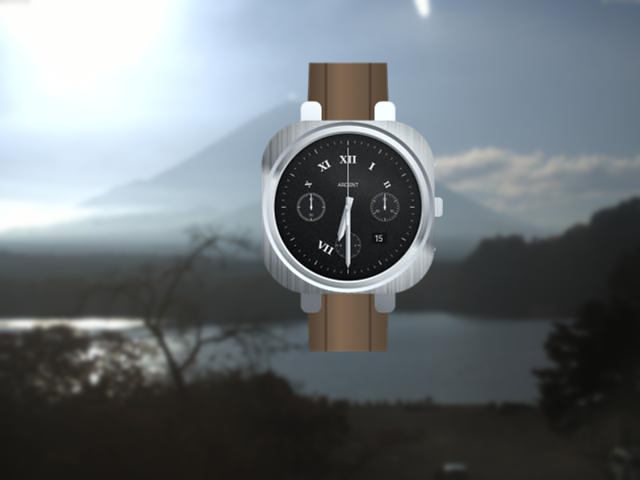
6:30
